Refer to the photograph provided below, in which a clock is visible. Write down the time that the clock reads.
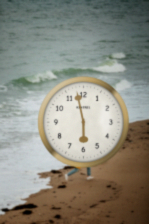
5:58
